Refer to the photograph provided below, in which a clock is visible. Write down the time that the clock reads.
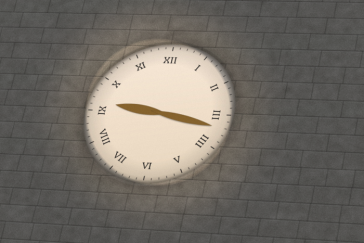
9:17
